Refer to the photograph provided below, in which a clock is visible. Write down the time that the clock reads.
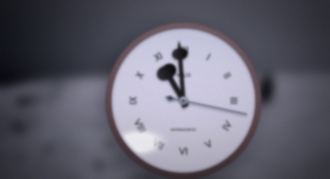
10:59:17
